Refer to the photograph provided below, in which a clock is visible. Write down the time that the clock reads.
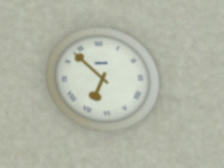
6:53
